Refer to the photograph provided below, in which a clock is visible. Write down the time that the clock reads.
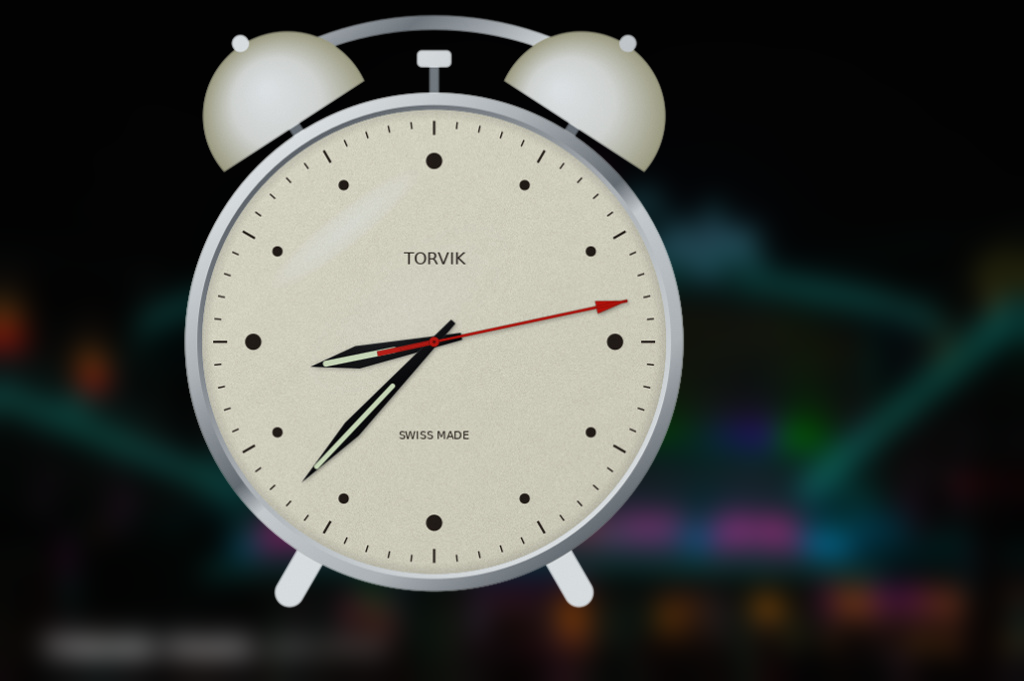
8:37:13
